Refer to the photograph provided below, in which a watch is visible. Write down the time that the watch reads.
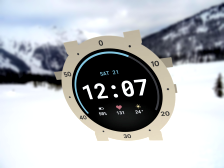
12:07
